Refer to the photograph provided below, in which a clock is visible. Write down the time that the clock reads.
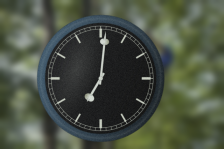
7:01
